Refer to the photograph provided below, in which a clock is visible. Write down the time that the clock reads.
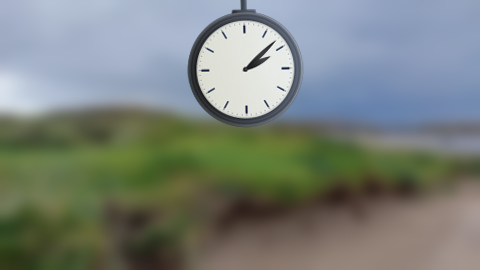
2:08
